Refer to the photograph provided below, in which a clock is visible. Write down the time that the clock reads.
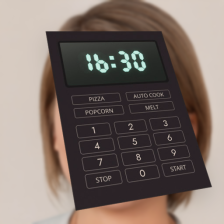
16:30
